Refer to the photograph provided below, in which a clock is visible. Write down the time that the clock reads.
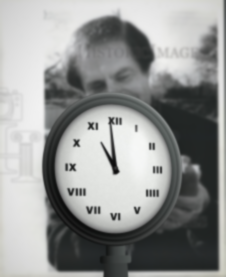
10:59
